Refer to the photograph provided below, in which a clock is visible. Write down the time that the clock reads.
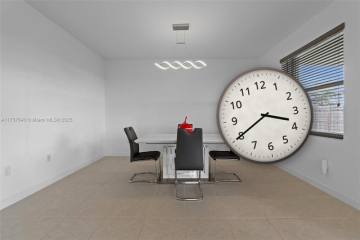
3:40
